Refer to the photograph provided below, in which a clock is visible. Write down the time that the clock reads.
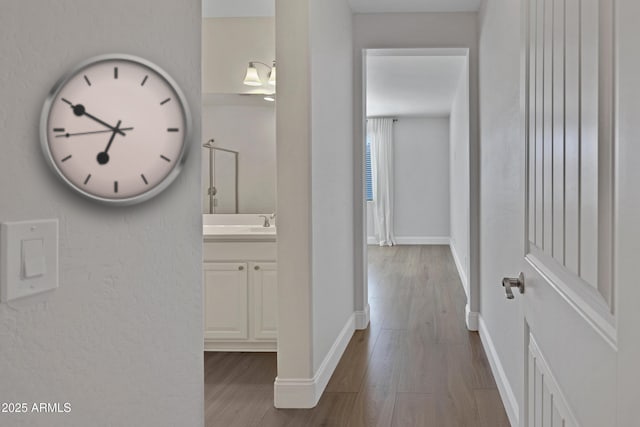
6:49:44
